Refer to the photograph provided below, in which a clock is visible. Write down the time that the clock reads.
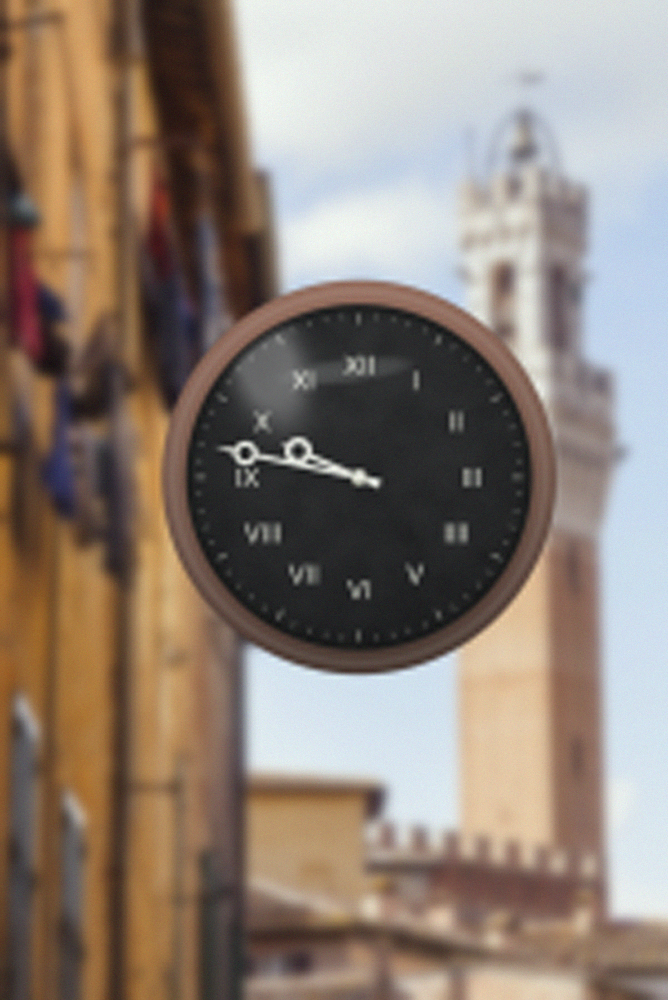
9:47
